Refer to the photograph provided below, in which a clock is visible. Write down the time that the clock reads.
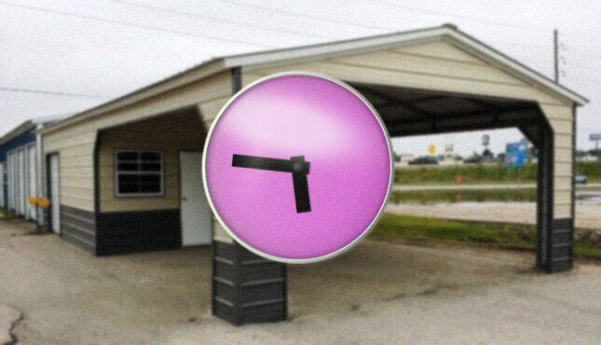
5:46
